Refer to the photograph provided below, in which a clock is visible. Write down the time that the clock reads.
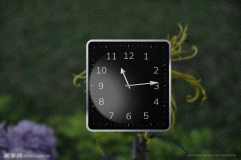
11:14
